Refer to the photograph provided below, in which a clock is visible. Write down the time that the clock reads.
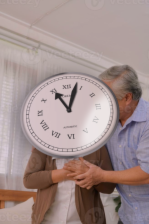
11:03
